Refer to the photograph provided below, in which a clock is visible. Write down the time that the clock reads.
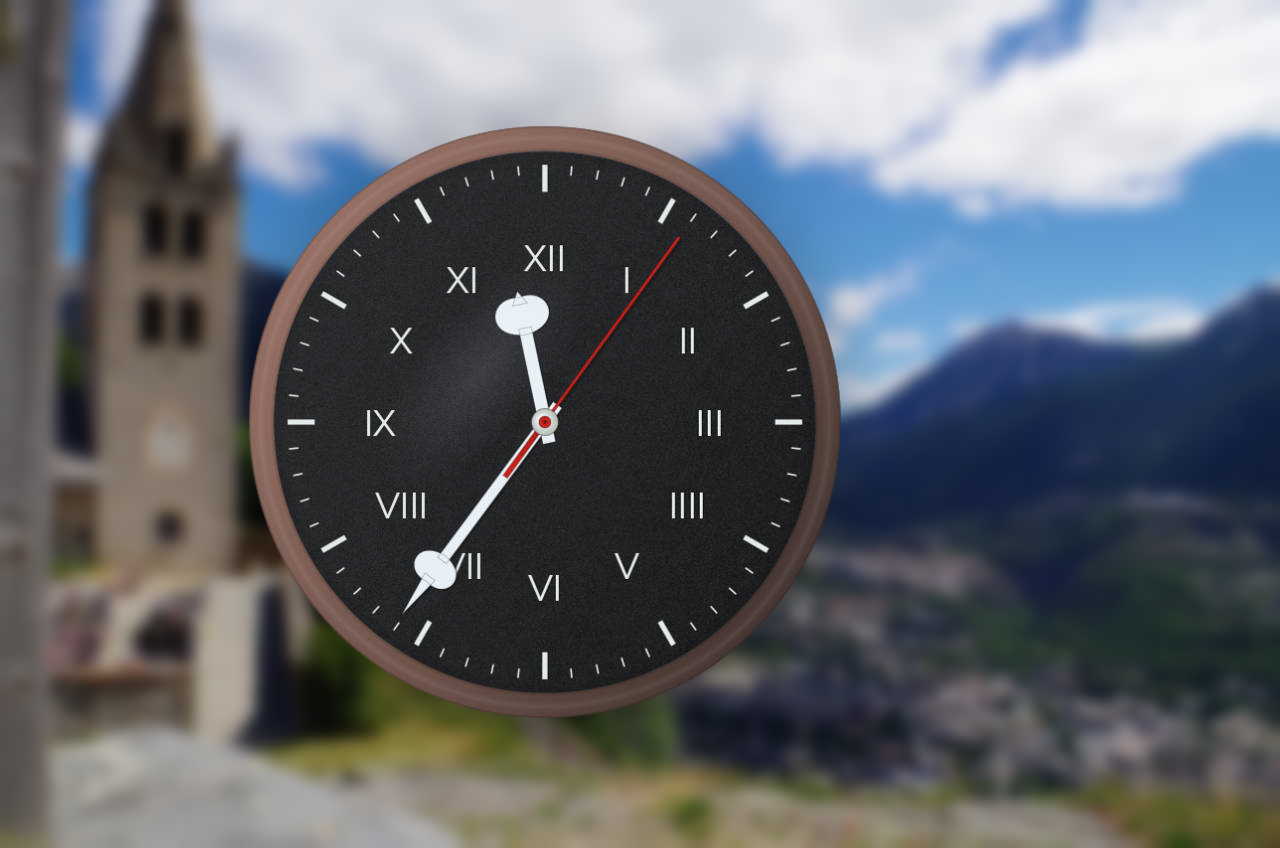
11:36:06
